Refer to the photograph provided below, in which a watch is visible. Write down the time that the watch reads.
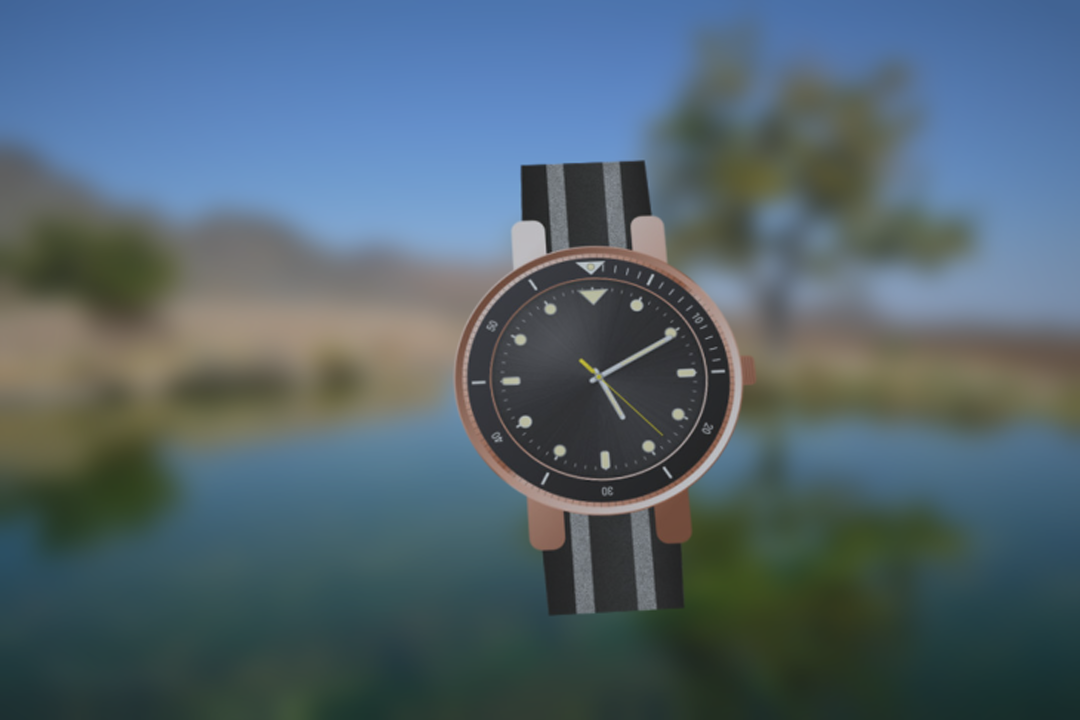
5:10:23
